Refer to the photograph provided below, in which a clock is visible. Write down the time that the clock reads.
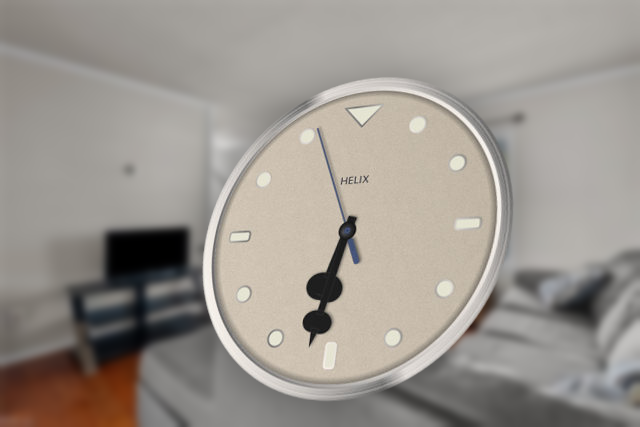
6:31:56
